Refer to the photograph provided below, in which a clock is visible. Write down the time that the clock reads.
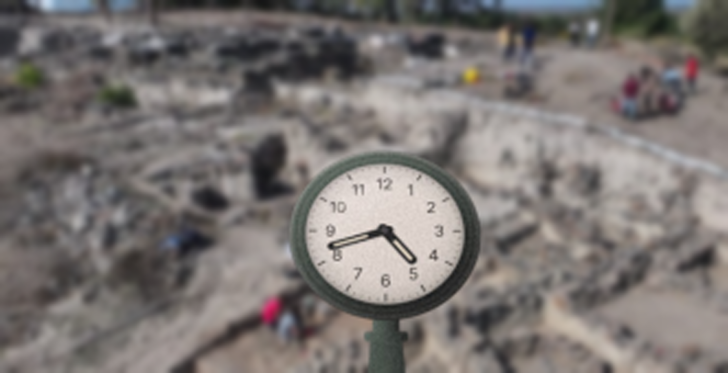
4:42
